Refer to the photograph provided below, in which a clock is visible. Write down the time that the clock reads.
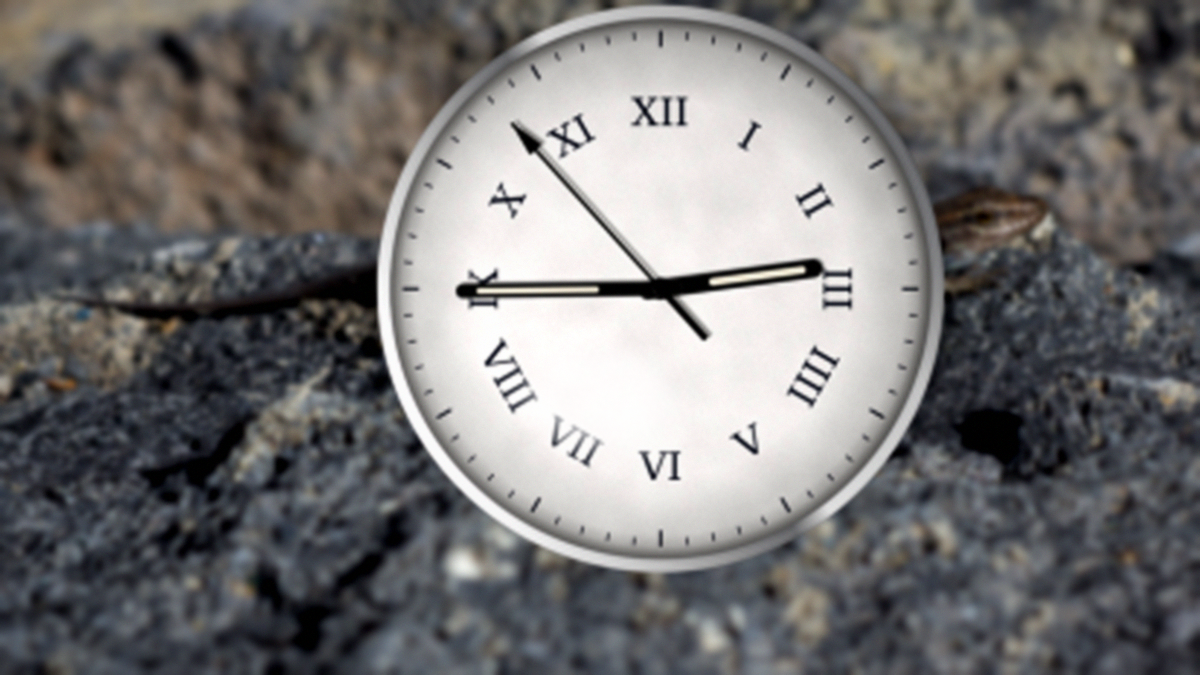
2:44:53
